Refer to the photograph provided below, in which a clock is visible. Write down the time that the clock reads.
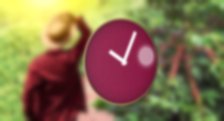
10:04
